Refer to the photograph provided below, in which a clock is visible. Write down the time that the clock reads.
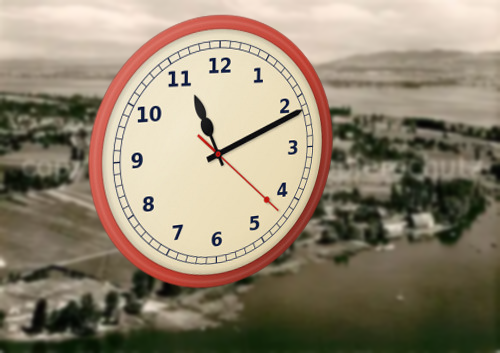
11:11:22
